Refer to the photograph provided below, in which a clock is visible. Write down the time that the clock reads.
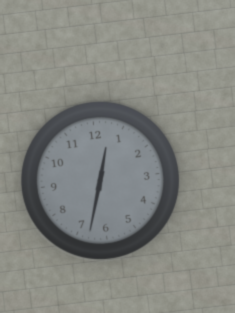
12:33
